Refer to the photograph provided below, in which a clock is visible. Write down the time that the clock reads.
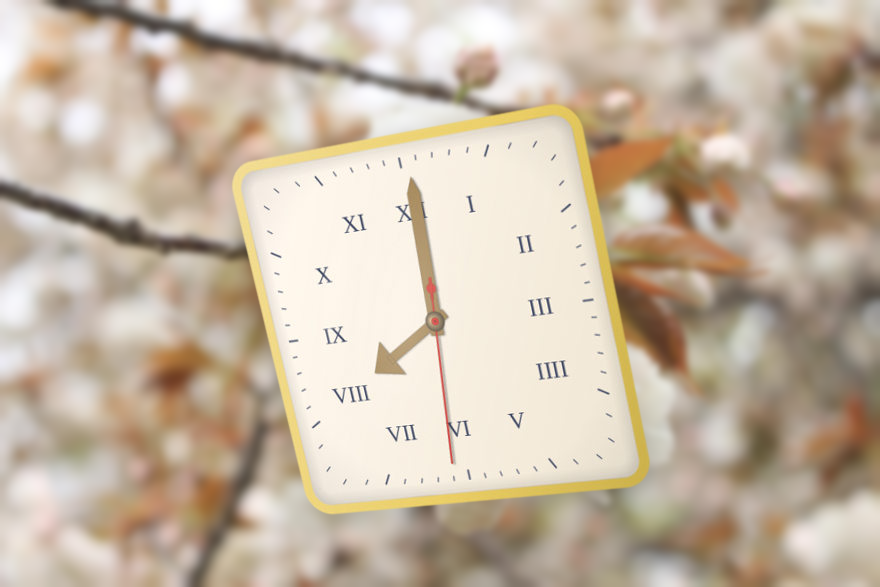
8:00:31
